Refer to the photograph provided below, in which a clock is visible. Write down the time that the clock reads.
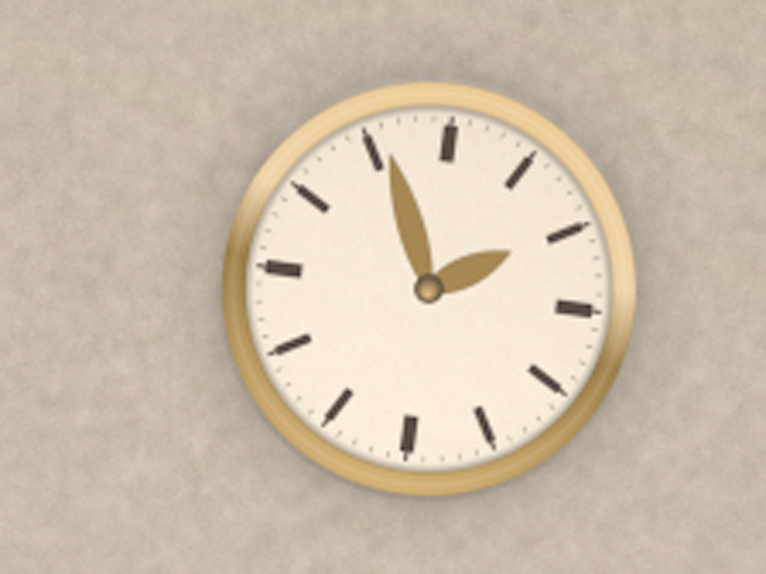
1:56
